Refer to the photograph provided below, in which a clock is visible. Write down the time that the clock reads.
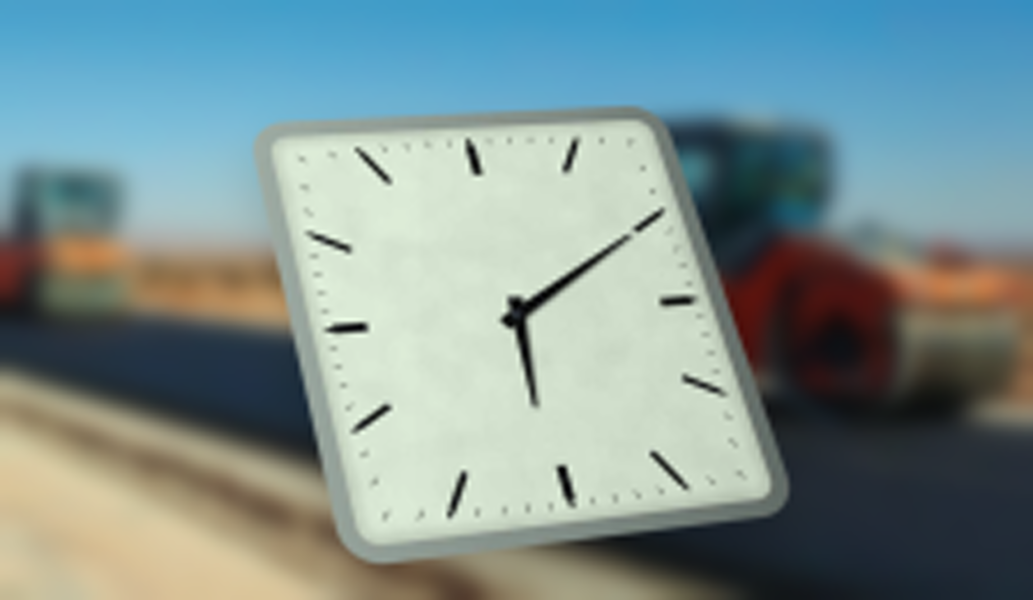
6:10
